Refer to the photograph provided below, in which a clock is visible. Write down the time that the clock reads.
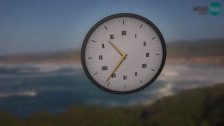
10:36
